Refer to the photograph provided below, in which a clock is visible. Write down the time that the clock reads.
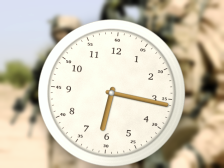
6:16
